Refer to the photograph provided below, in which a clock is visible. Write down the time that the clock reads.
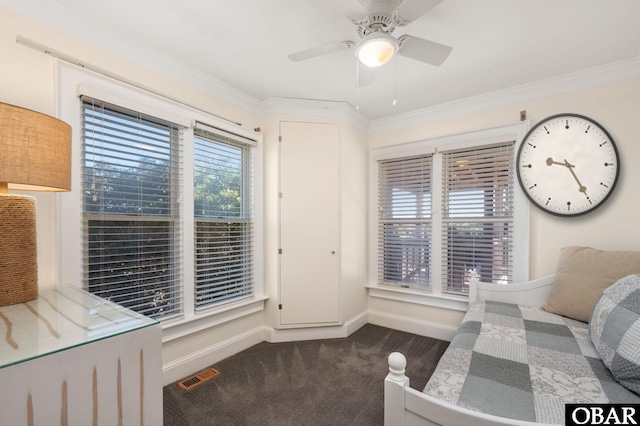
9:25
